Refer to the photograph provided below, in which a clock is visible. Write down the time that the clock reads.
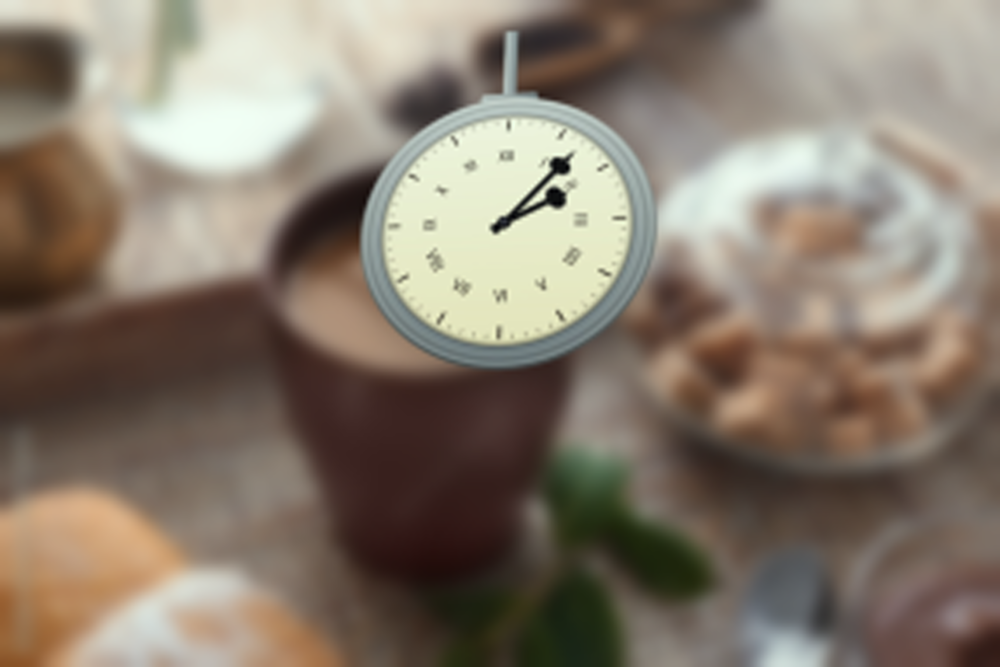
2:07
